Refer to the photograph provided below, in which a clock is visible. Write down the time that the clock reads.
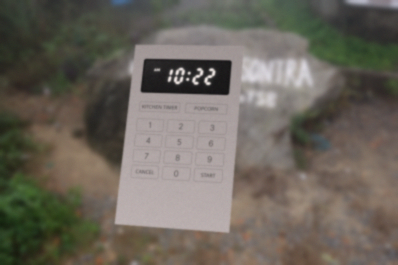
10:22
